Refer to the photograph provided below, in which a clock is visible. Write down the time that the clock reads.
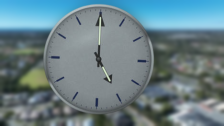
5:00
